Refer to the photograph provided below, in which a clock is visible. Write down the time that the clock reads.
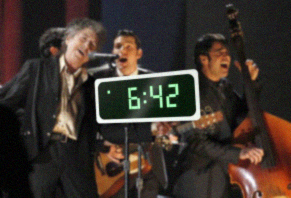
6:42
